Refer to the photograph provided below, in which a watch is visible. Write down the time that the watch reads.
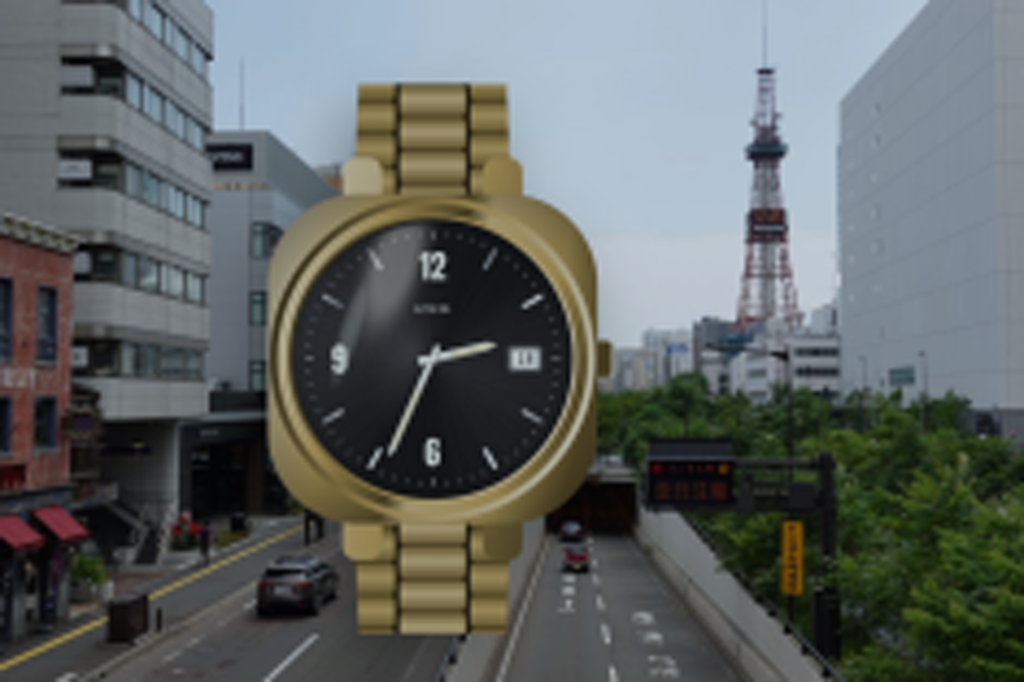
2:34
